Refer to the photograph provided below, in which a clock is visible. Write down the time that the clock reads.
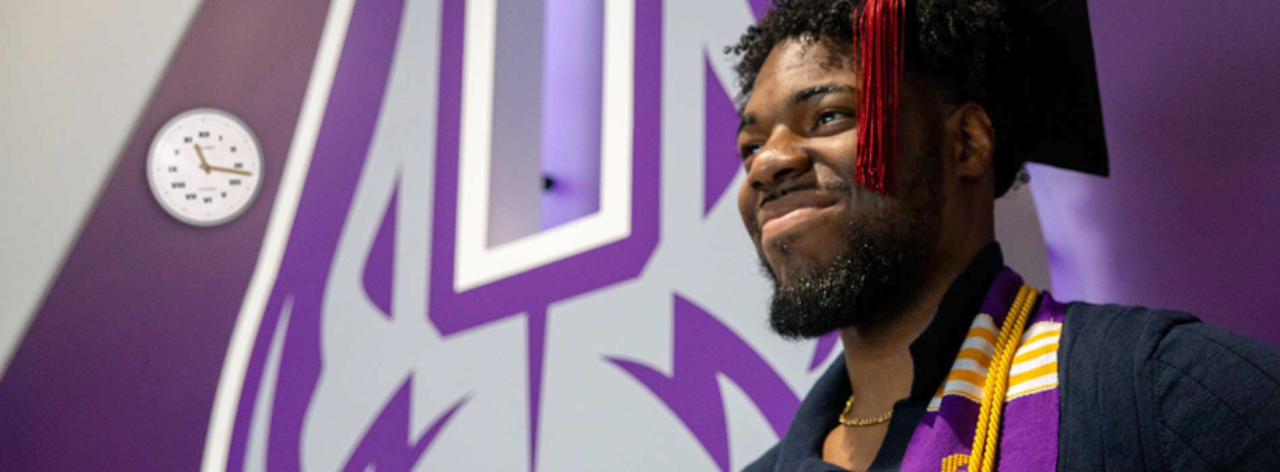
11:17
